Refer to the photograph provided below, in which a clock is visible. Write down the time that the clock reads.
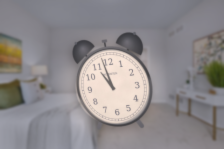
10:58
